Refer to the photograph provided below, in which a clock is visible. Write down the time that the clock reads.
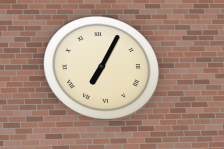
7:05
